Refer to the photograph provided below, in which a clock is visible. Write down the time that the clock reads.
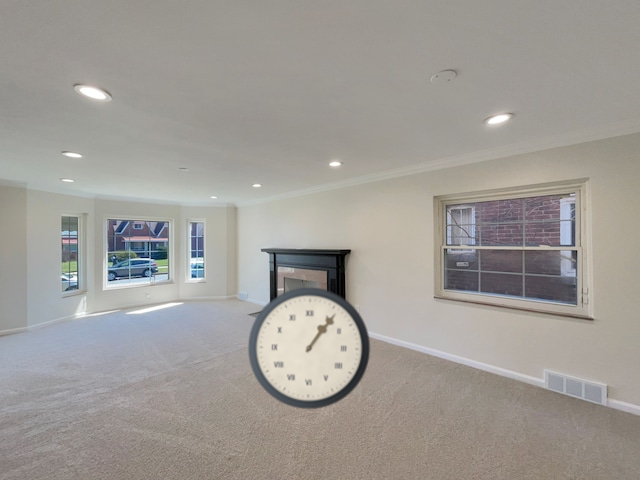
1:06
